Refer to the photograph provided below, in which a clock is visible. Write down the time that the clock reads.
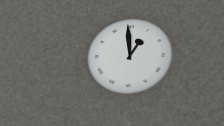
12:59
